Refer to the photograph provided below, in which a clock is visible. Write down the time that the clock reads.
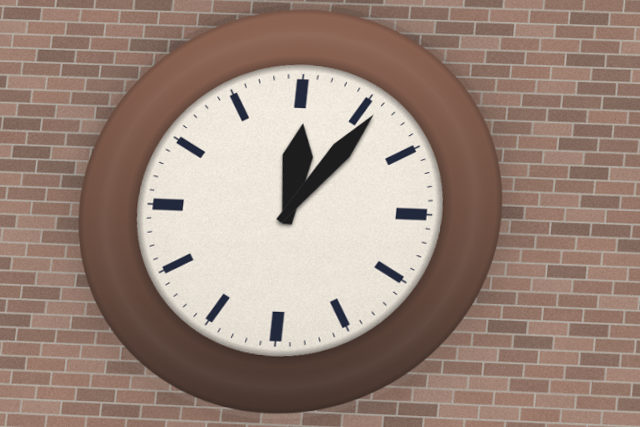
12:06
